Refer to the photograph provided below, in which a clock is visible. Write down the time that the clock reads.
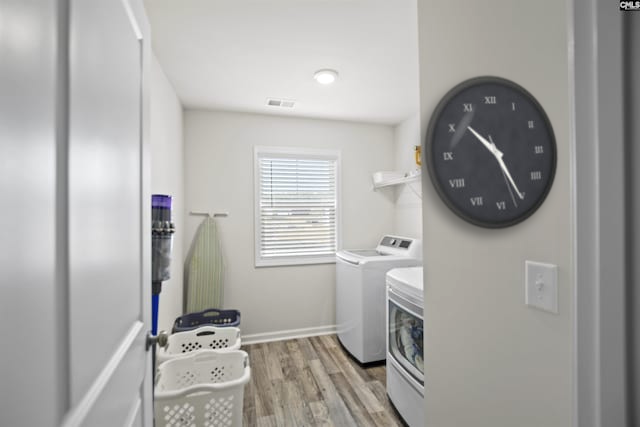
10:25:27
